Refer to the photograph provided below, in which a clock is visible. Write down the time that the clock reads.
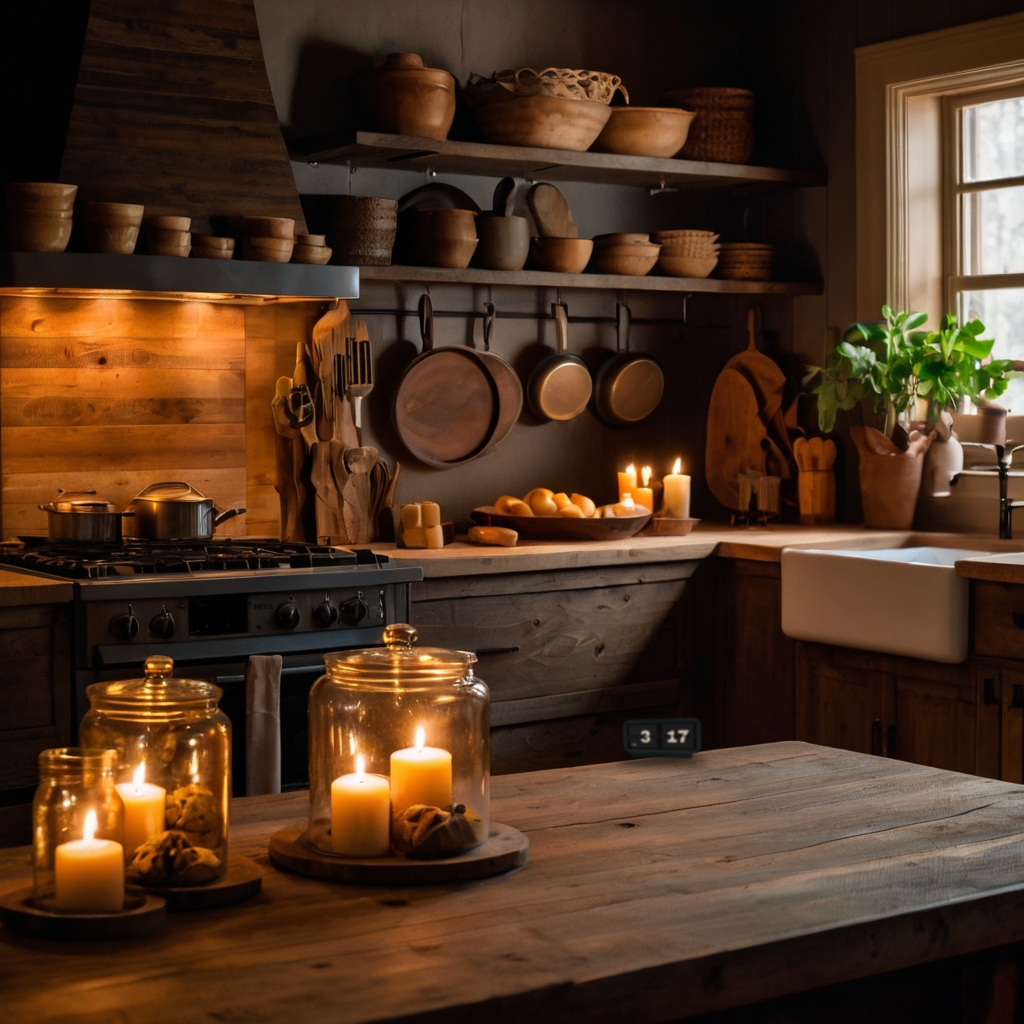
3:17
